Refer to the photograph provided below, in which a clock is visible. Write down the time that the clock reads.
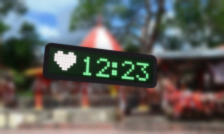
12:23
